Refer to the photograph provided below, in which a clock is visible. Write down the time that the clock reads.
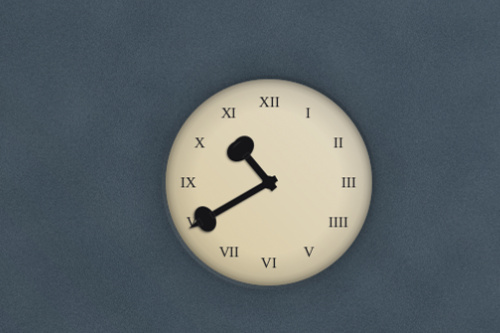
10:40
